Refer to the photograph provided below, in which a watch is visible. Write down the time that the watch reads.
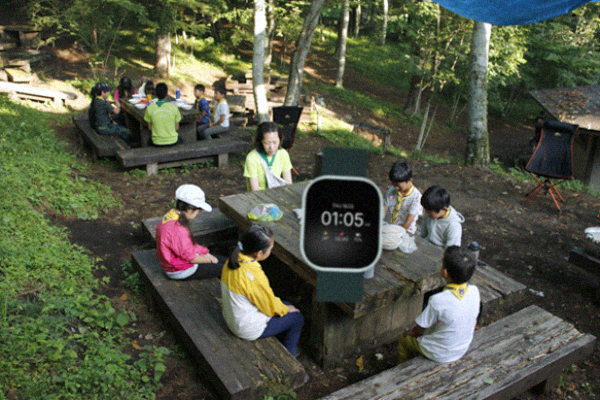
1:05
